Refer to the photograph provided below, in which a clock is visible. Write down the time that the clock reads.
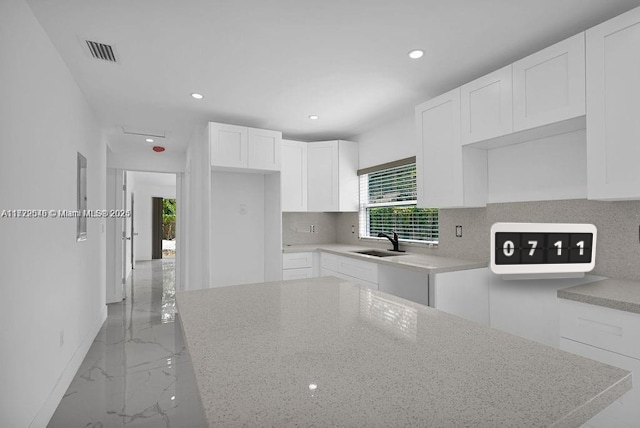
7:11
